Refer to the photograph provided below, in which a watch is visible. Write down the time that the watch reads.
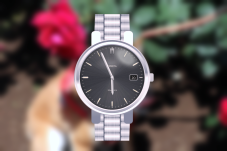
5:56
